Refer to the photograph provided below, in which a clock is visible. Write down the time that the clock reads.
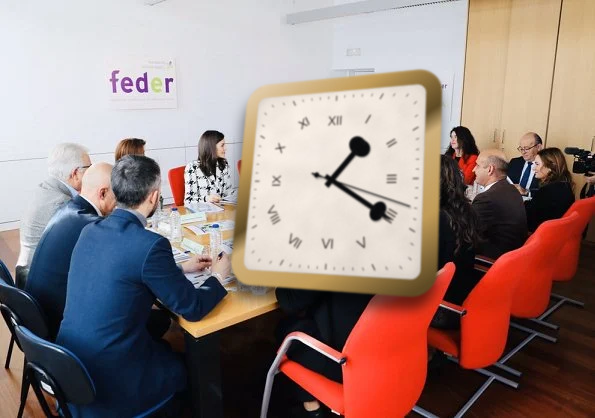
1:20:18
